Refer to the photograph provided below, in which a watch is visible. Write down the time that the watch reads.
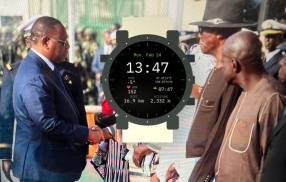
13:47
